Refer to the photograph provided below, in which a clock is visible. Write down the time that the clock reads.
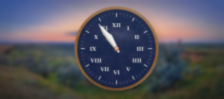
10:54
